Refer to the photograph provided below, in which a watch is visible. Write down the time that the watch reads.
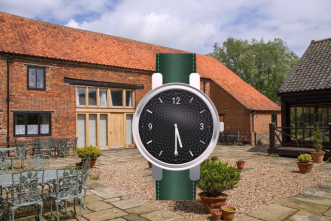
5:30
